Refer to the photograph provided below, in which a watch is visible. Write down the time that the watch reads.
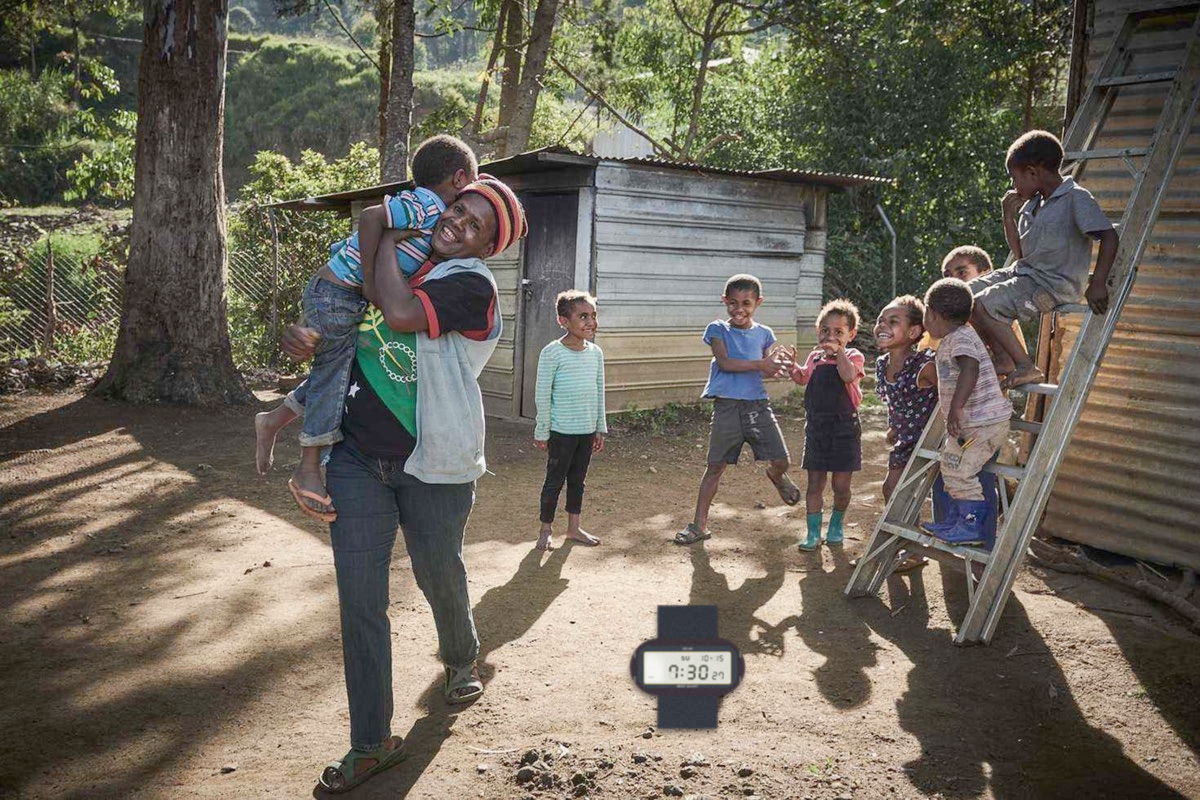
7:30
